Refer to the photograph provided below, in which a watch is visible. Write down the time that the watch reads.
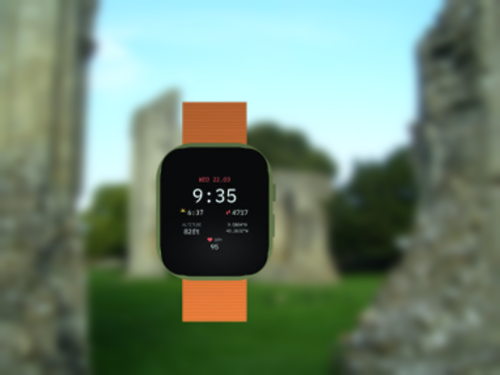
9:35
